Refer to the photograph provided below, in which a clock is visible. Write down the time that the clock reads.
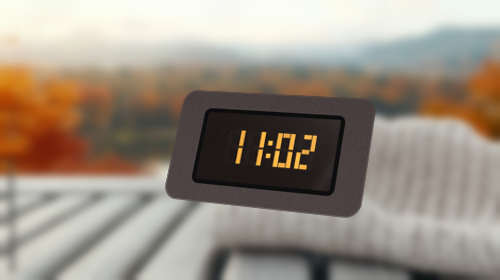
11:02
